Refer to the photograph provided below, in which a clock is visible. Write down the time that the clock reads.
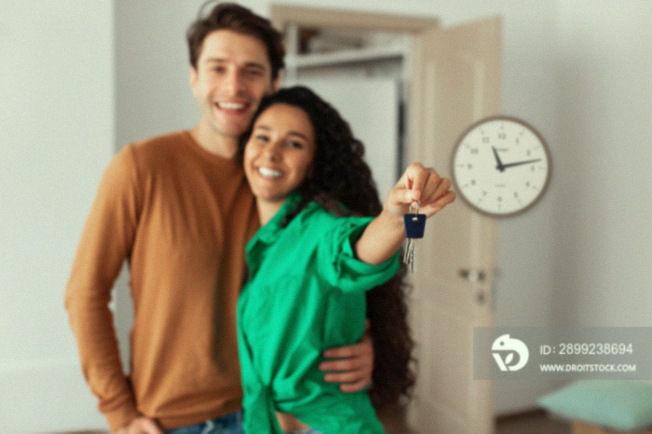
11:13
